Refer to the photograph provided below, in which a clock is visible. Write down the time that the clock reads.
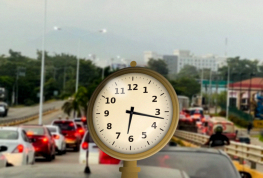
6:17
